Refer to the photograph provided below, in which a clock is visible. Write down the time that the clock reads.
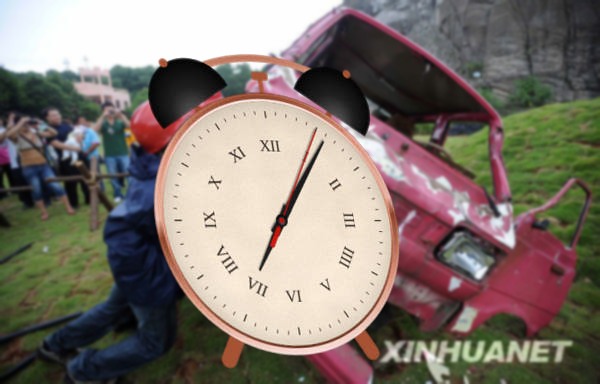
7:06:05
